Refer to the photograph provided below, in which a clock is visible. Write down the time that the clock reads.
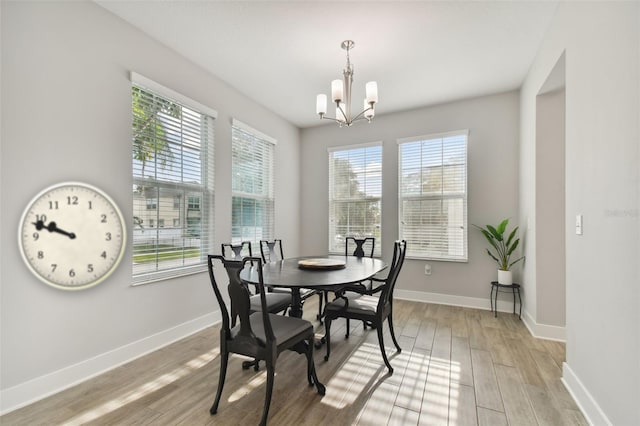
9:48
